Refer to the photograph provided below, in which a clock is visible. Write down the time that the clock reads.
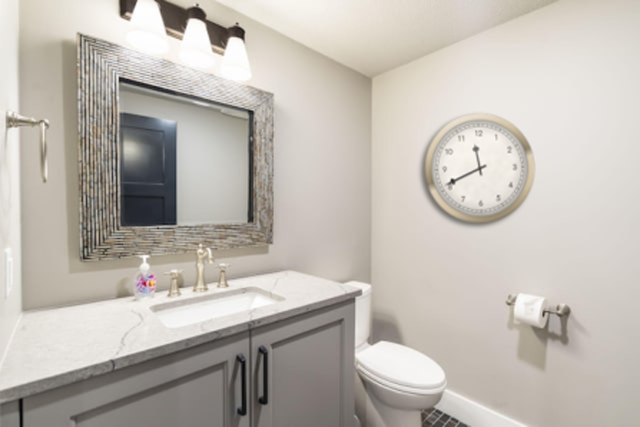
11:41
